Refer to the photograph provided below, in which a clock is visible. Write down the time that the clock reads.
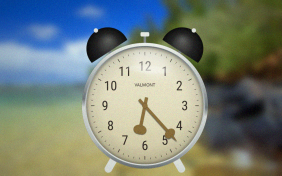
6:23
